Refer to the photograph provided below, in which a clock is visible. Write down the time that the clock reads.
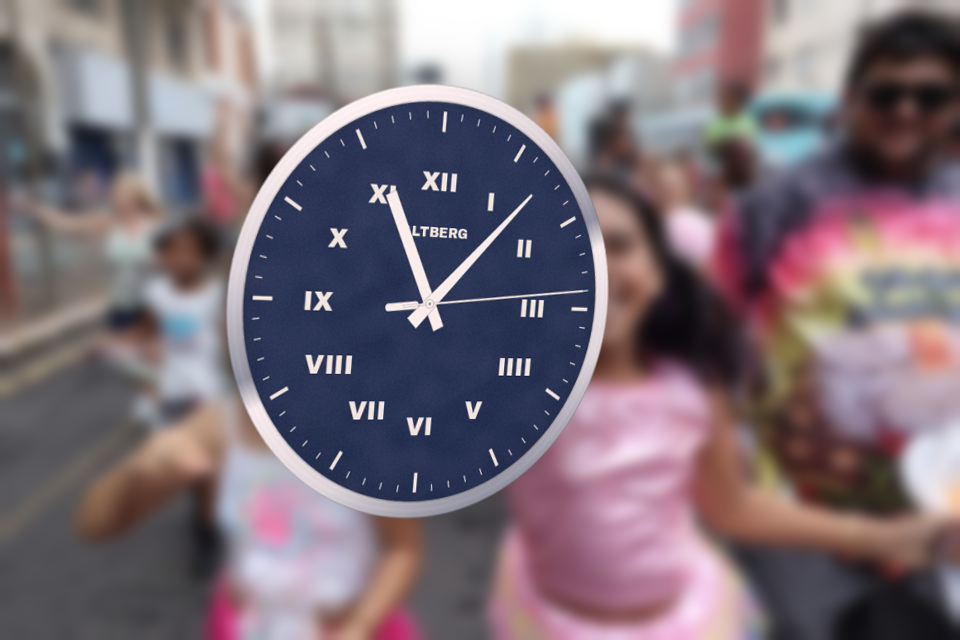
11:07:14
